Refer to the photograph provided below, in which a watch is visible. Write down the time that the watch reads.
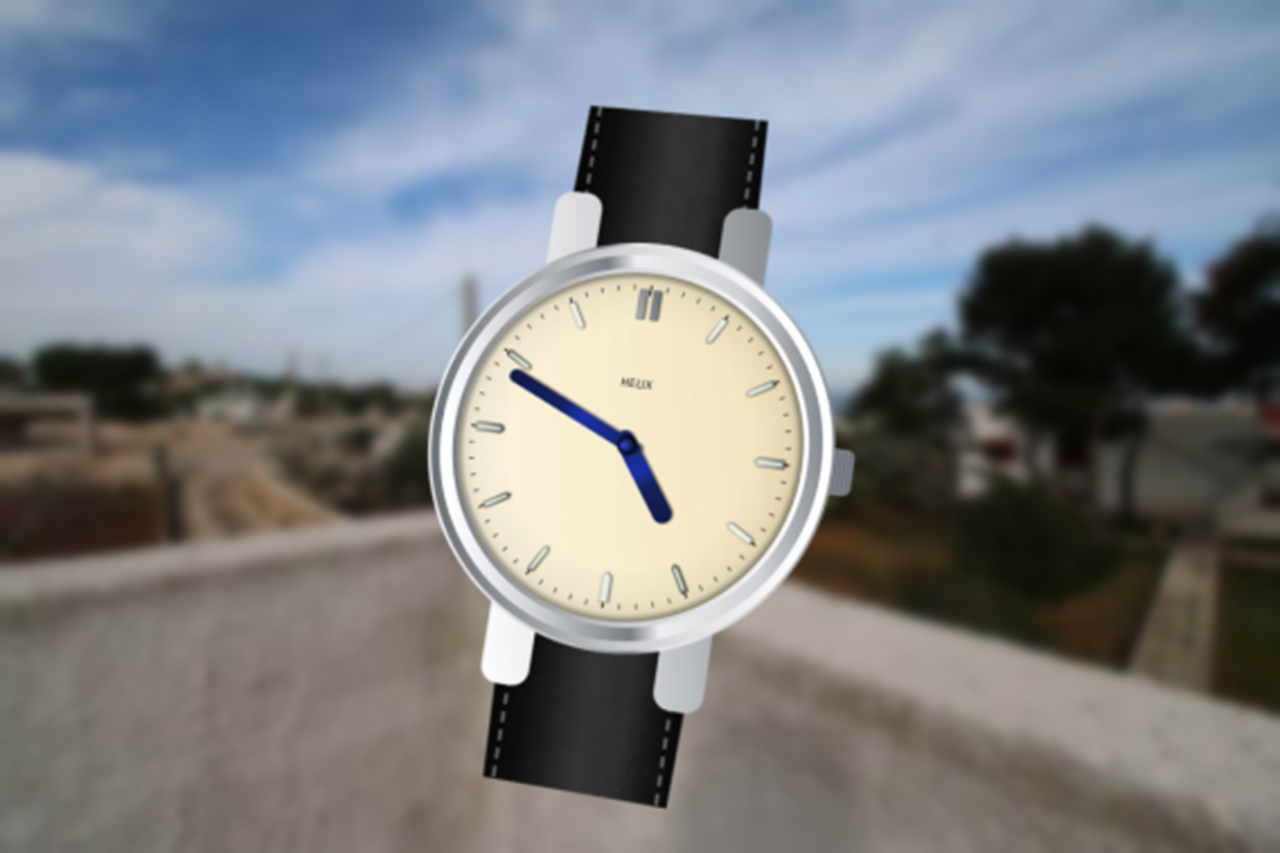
4:49
